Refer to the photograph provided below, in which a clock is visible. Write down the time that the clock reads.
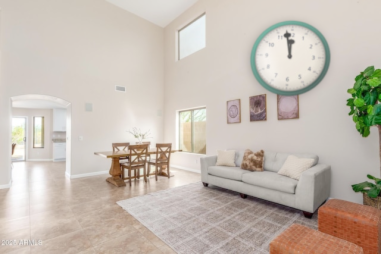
11:58
